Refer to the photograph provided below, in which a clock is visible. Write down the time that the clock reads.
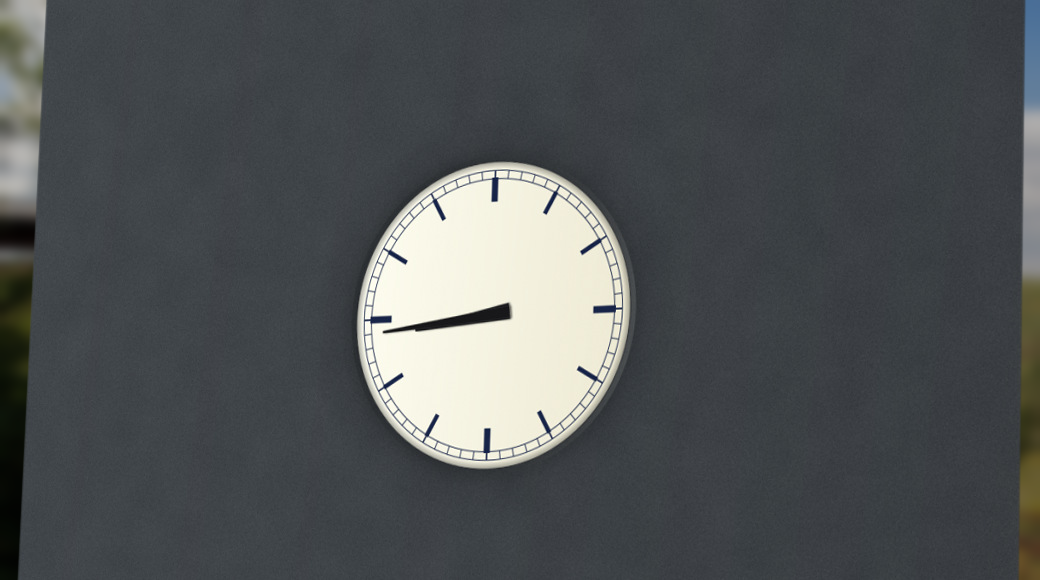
8:44
